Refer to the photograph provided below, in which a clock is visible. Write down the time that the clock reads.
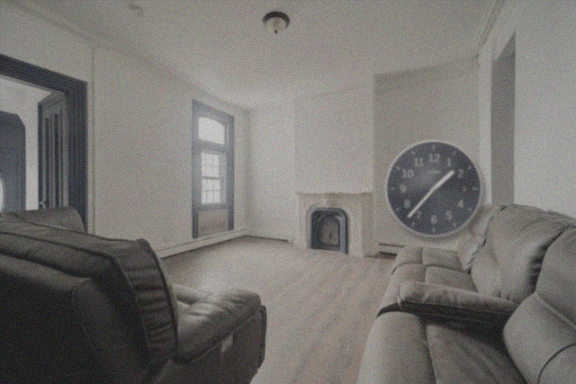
1:37
